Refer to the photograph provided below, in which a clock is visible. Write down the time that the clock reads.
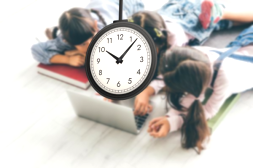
10:07
